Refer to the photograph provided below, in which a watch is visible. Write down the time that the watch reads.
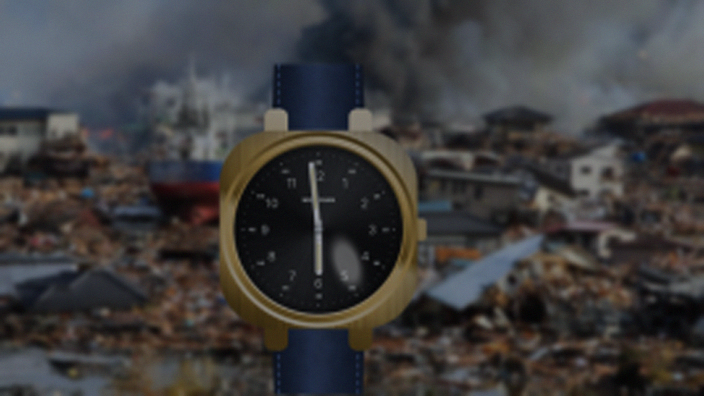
5:59
